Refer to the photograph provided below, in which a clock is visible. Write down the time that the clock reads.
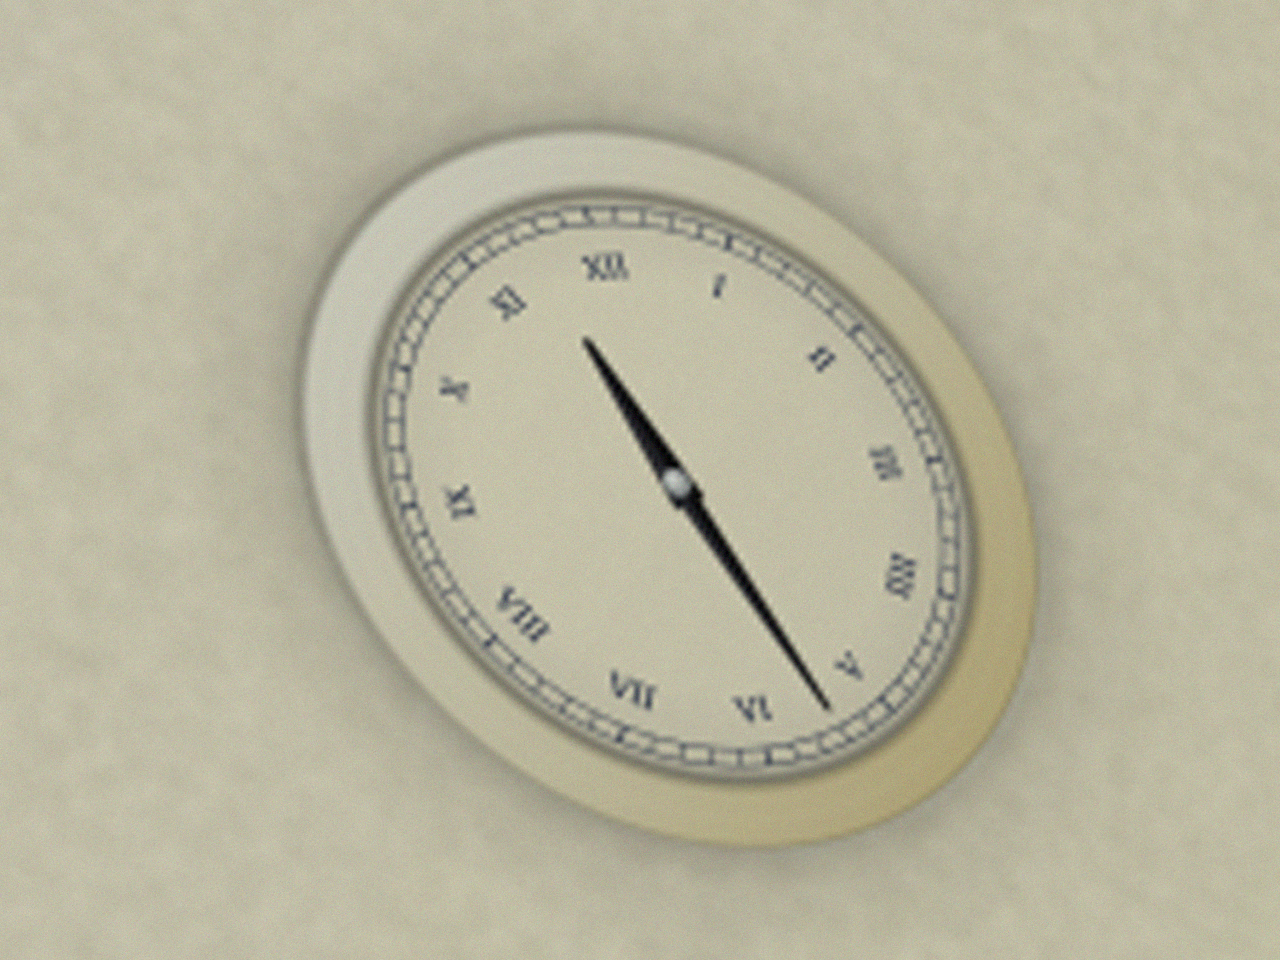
11:27
